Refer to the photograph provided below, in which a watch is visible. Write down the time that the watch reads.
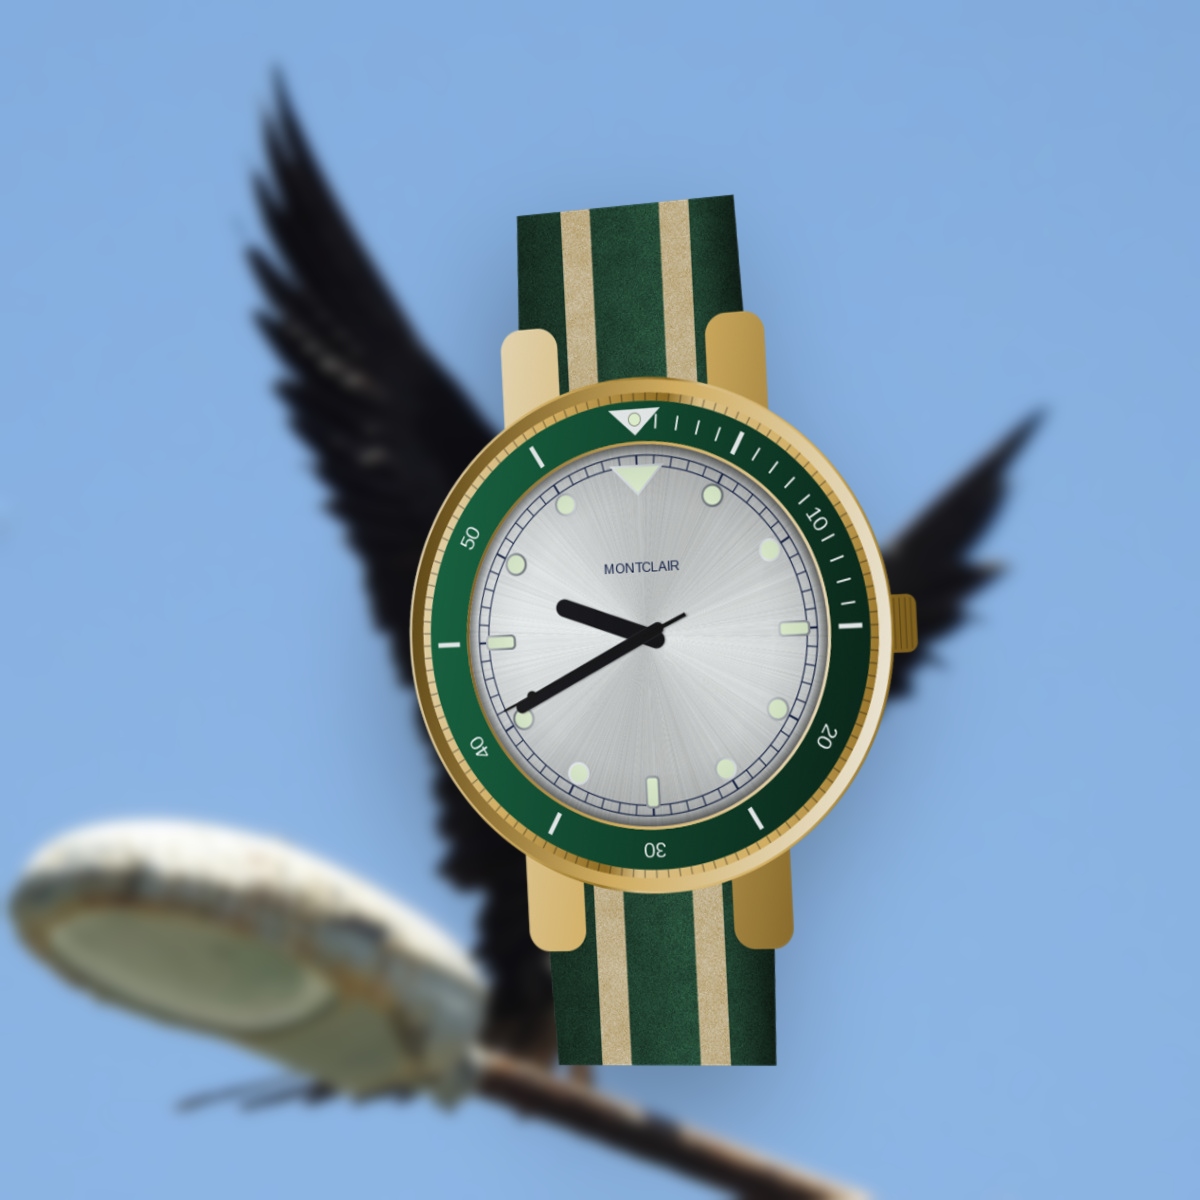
9:40:41
